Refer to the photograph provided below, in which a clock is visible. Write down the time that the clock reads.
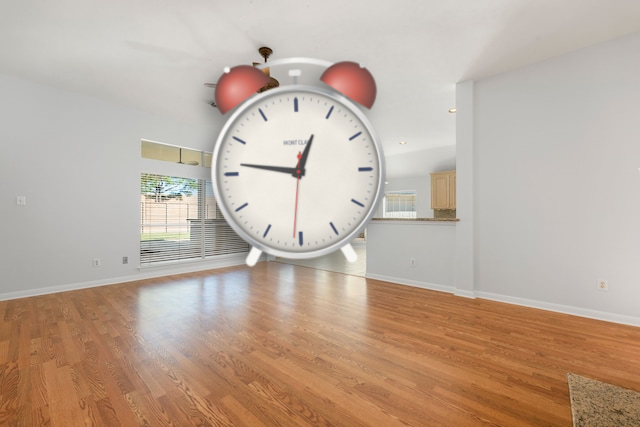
12:46:31
